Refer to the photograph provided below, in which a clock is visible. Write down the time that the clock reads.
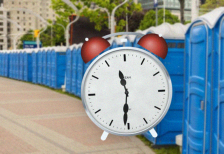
11:31
